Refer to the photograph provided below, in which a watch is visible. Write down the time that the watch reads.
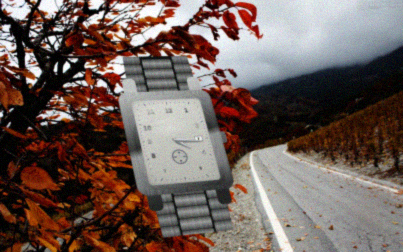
4:16
